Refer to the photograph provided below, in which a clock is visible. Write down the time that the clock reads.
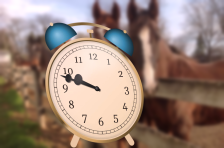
9:48
